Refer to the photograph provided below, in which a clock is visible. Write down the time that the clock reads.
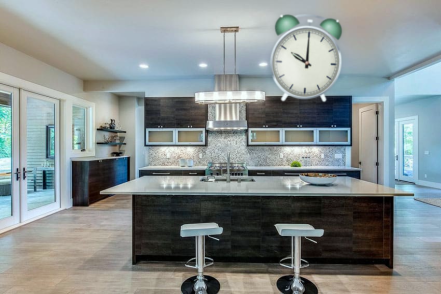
10:00
